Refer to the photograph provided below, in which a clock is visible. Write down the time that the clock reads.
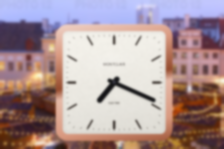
7:19
